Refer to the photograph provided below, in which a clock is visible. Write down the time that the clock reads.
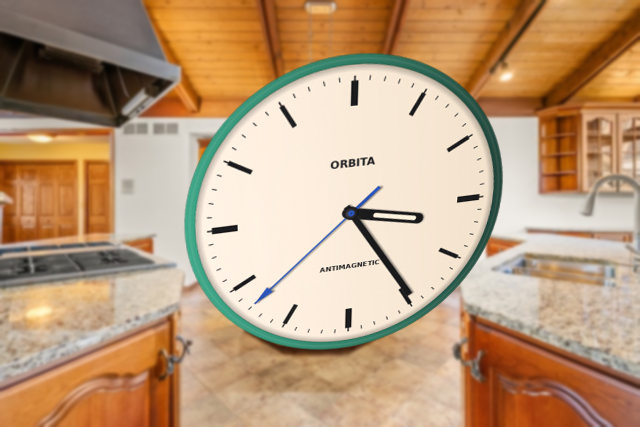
3:24:38
